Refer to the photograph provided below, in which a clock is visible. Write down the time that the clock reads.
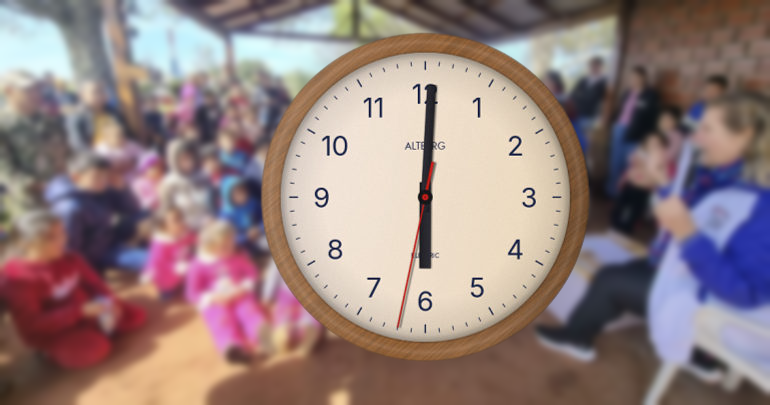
6:00:32
